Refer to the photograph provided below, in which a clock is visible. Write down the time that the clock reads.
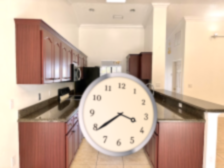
3:39
